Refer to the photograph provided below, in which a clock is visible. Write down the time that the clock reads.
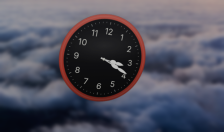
3:19
